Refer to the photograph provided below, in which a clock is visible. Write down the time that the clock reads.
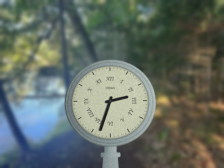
2:33
